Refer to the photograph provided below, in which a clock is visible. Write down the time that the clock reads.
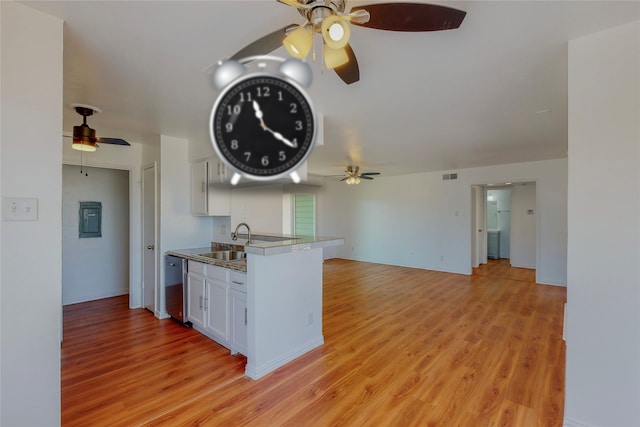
11:21
